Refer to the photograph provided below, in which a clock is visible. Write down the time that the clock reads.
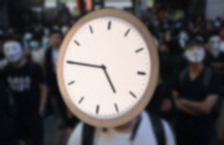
4:45
